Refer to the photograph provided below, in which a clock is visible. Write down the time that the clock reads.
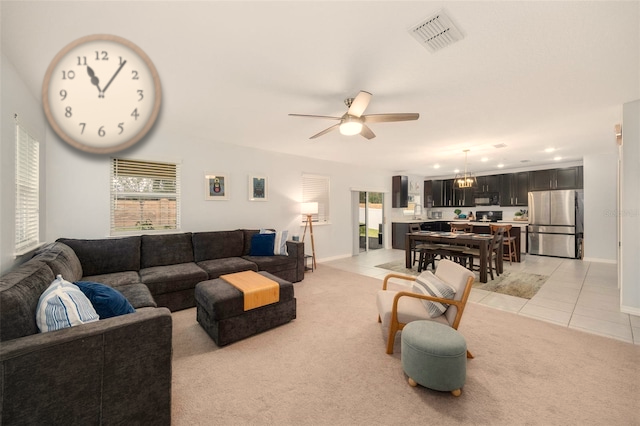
11:06
